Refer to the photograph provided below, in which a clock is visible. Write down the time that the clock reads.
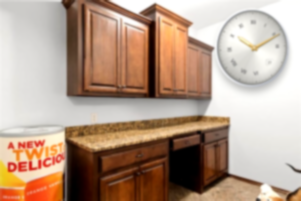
10:11
